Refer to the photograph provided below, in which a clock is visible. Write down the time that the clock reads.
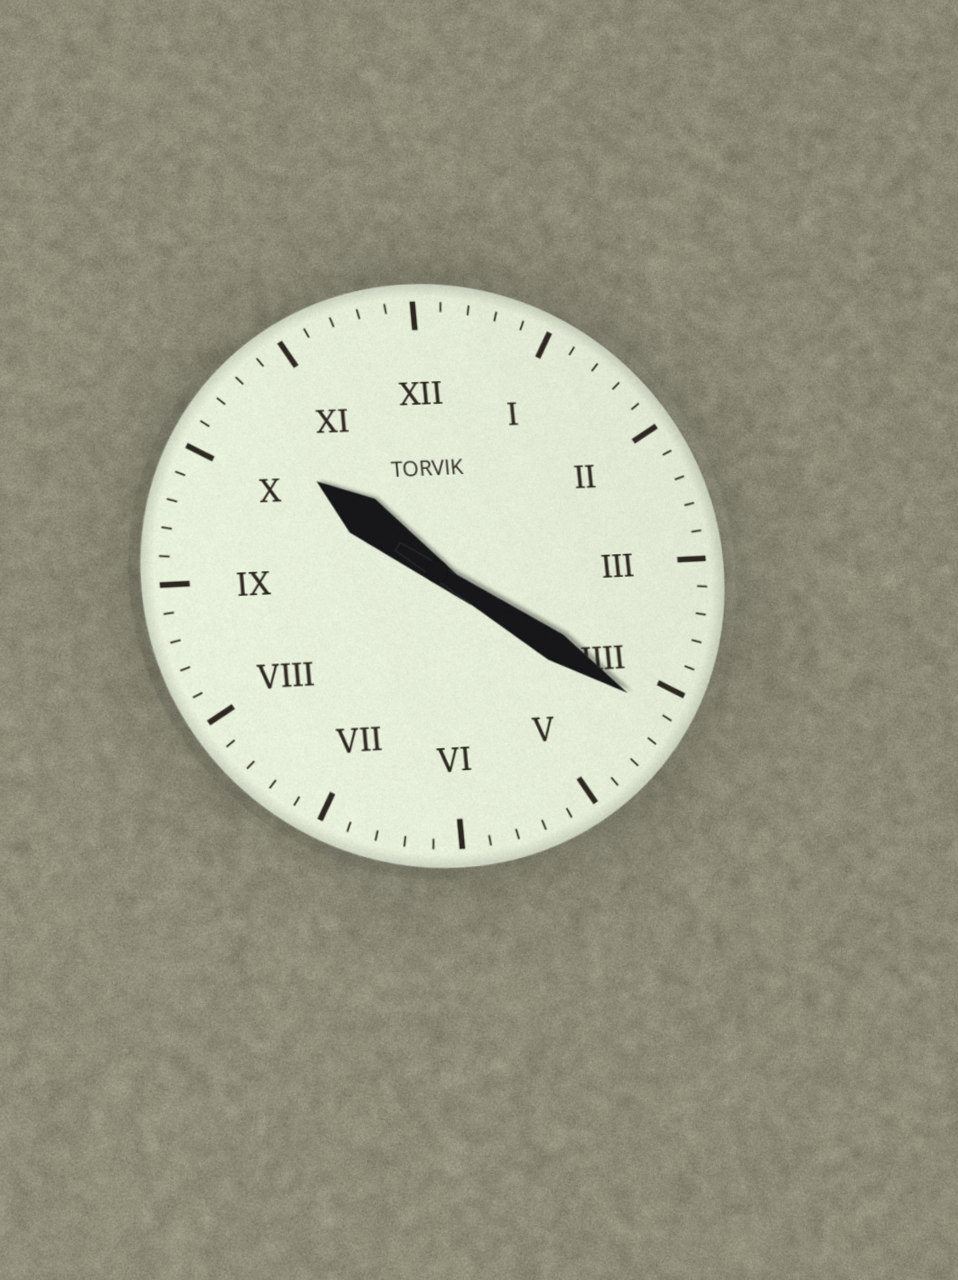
10:21
